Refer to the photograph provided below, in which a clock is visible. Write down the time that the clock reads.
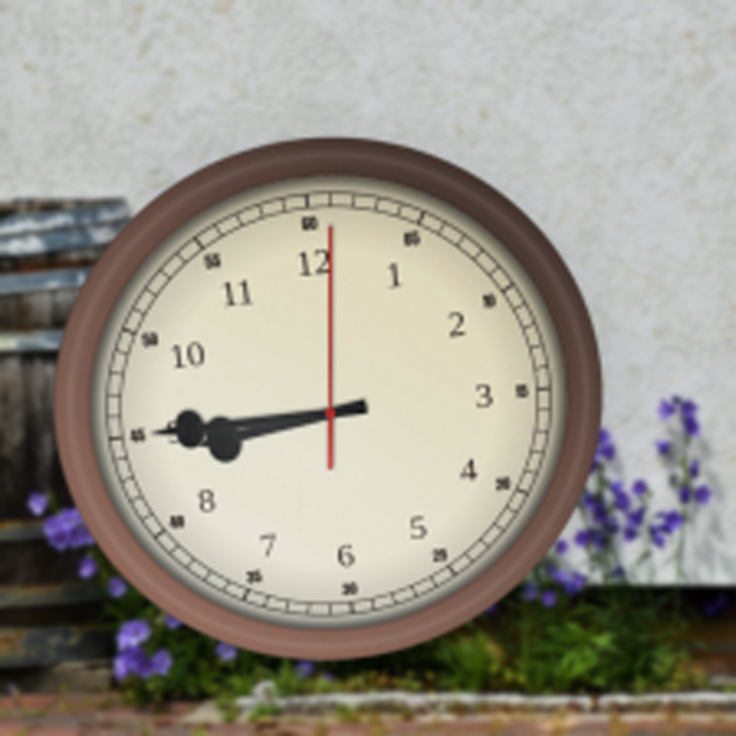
8:45:01
